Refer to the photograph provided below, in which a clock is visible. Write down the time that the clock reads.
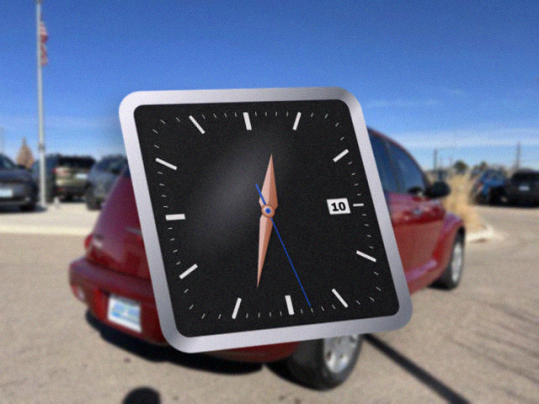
12:33:28
